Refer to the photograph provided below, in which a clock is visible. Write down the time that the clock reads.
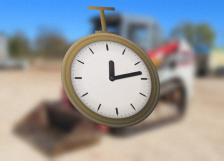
12:13
